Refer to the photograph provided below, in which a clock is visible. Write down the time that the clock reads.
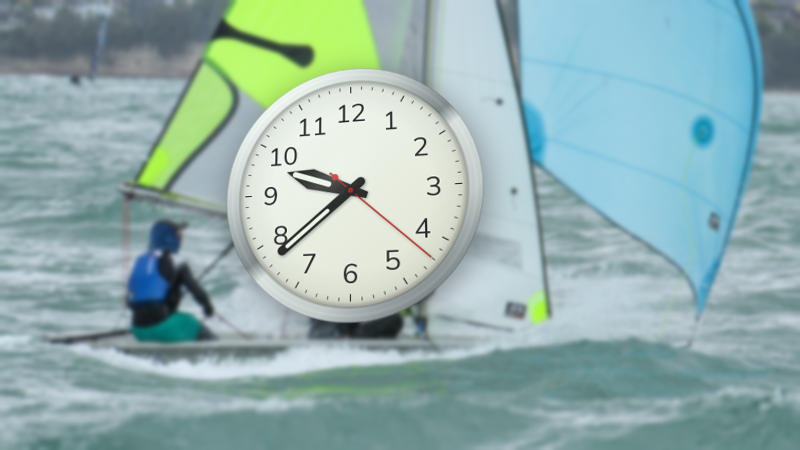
9:38:22
